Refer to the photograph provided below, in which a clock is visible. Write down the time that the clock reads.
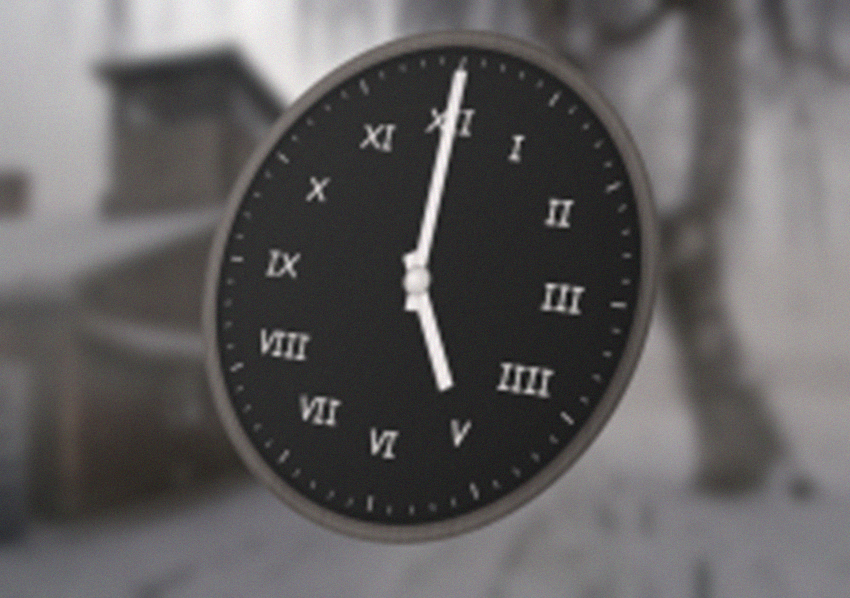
5:00
